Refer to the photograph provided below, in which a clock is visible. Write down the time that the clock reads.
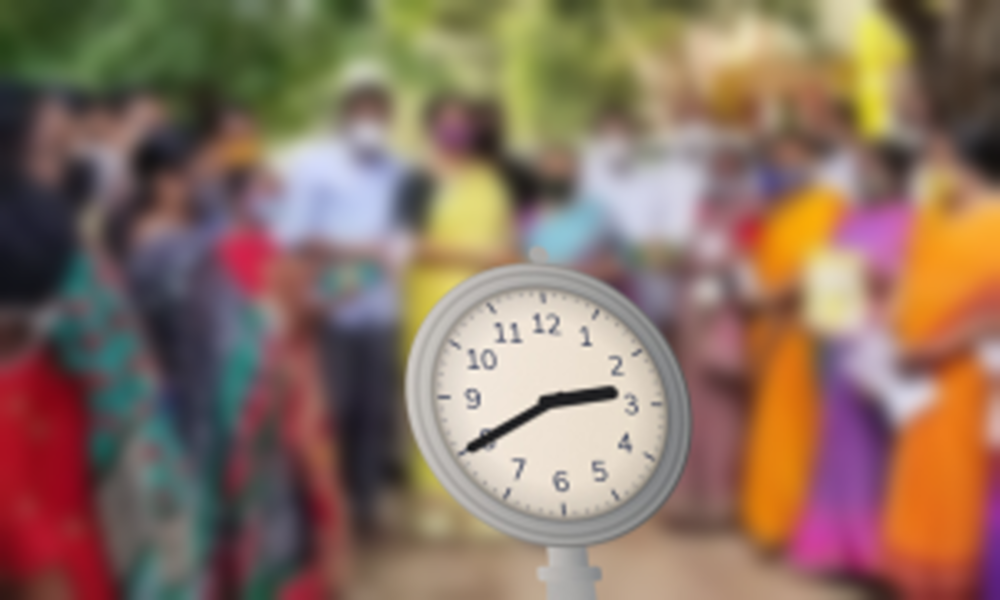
2:40
